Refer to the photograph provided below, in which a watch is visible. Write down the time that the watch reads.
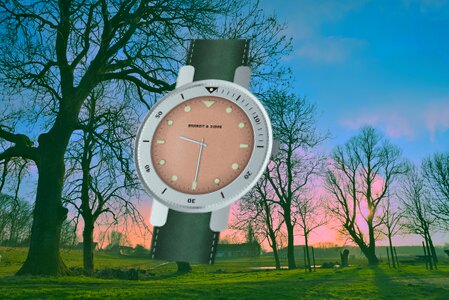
9:30
